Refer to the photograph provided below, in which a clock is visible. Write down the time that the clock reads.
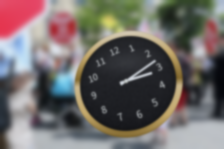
3:13
